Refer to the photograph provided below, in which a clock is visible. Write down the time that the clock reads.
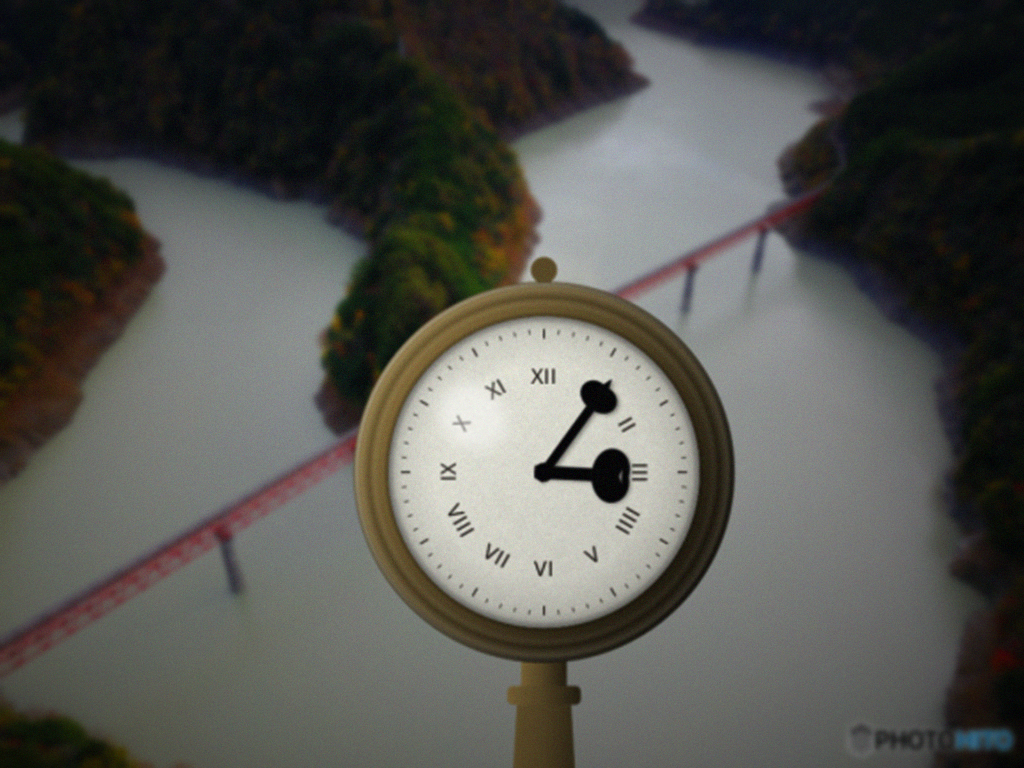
3:06
